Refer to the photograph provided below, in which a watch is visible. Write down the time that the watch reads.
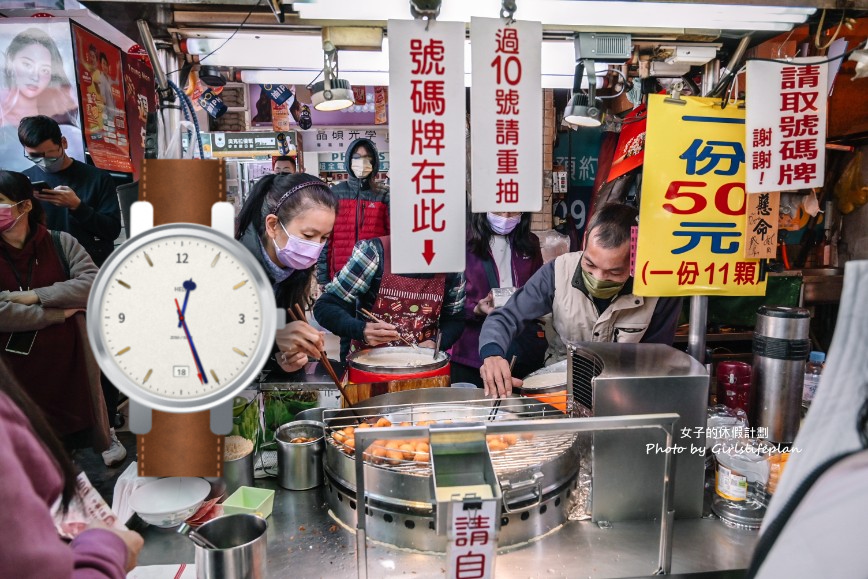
12:26:27
